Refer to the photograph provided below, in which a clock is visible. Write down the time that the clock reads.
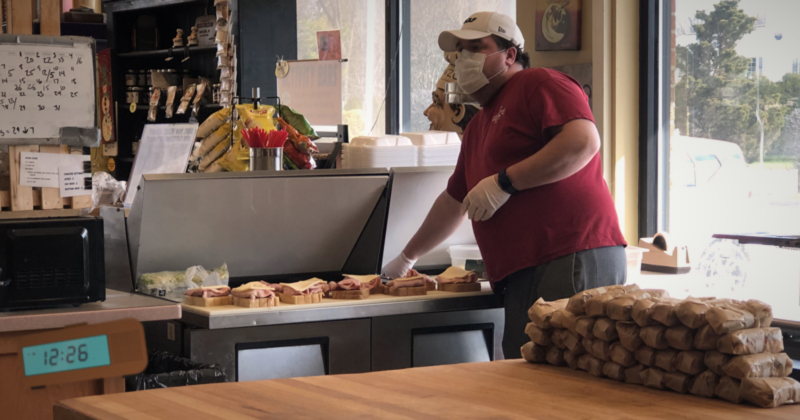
12:26
